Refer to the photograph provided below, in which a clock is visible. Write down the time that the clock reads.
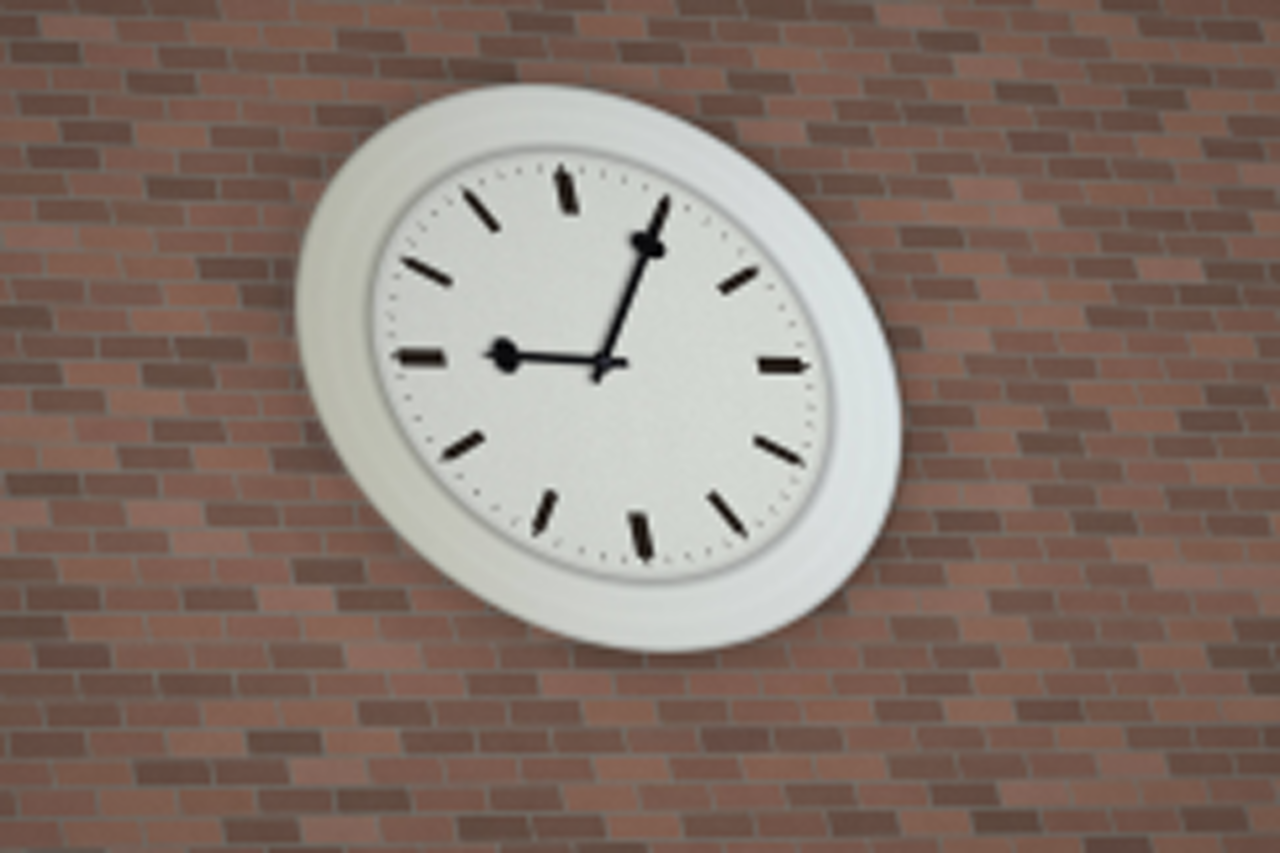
9:05
